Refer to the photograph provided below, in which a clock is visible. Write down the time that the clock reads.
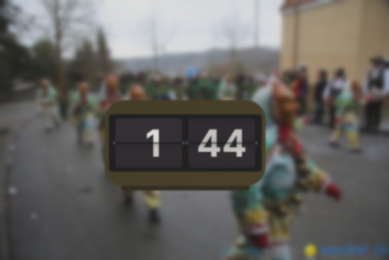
1:44
